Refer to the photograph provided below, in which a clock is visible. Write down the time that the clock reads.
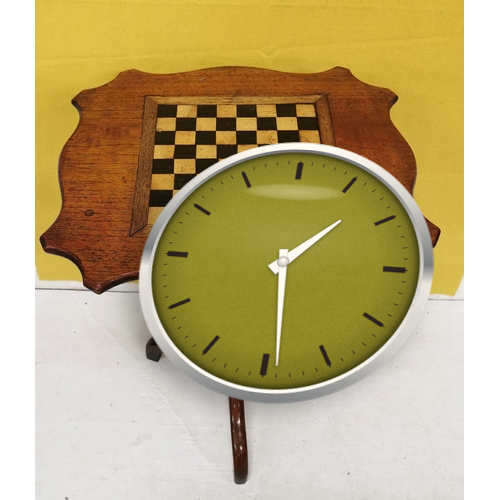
1:29
